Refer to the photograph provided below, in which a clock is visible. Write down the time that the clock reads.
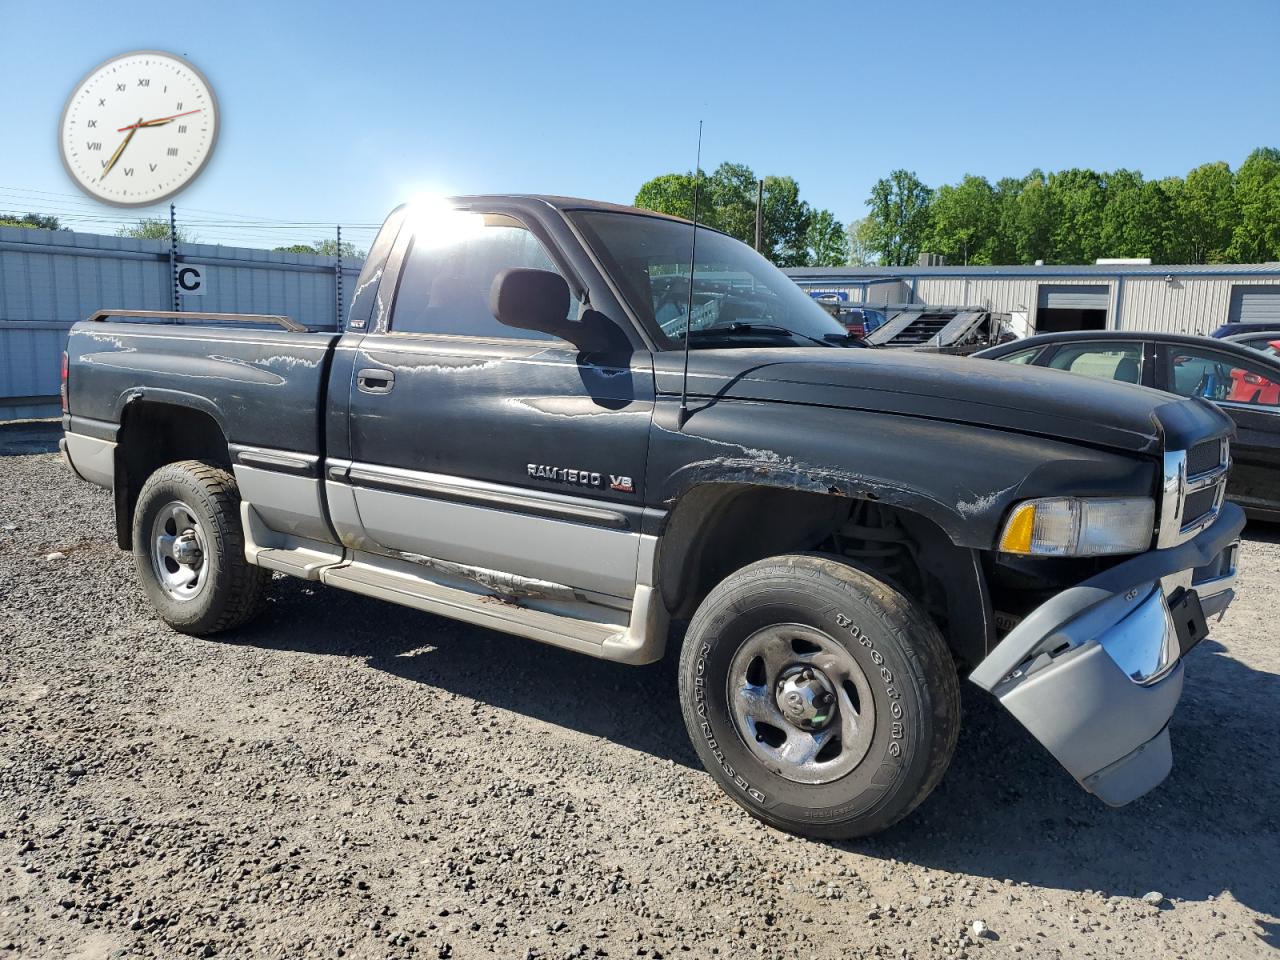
2:34:12
